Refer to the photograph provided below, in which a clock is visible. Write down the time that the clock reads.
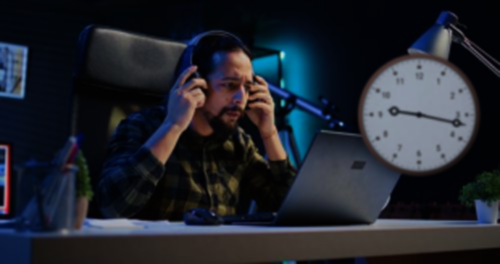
9:17
